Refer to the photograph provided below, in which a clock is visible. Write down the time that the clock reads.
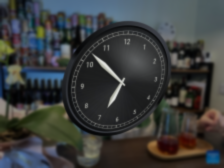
6:52
